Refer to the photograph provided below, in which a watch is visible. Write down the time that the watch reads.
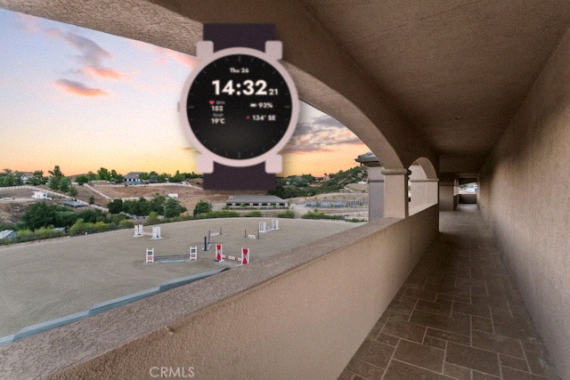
14:32
